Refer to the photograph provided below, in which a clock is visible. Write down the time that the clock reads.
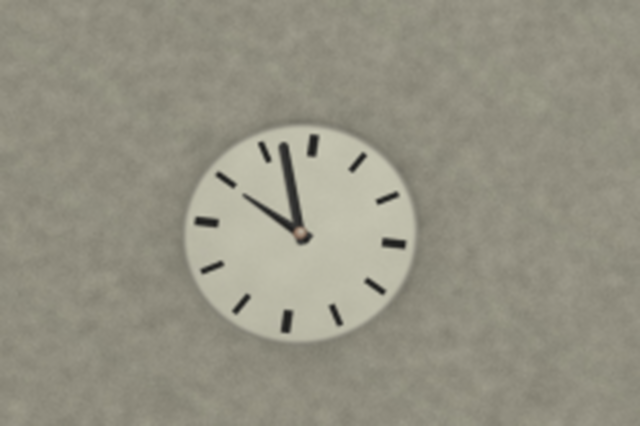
9:57
